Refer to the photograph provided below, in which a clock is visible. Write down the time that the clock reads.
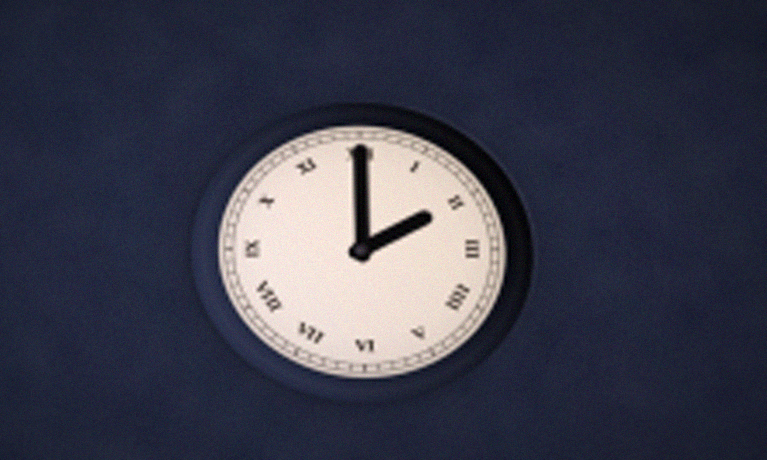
2:00
